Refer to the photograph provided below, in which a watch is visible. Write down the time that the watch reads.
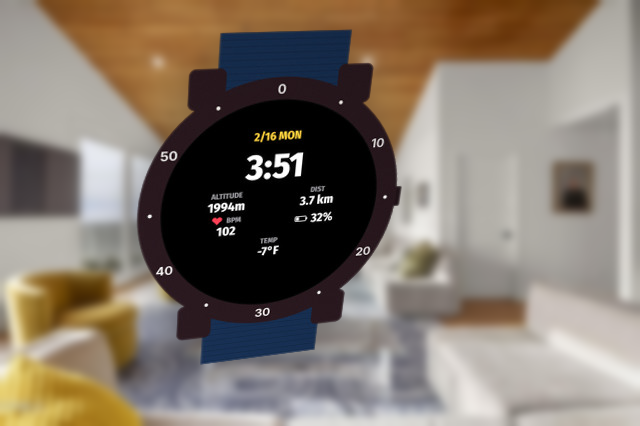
3:51
